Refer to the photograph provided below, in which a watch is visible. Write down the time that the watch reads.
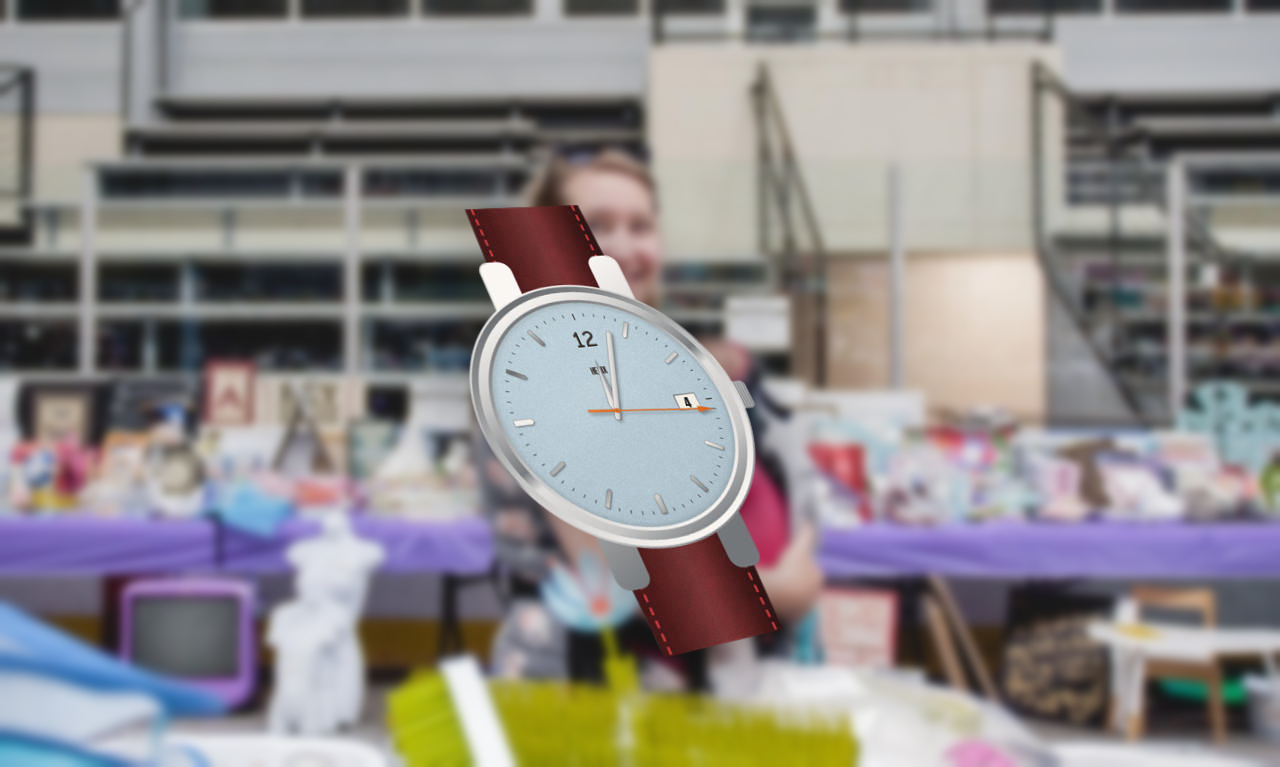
12:03:16
